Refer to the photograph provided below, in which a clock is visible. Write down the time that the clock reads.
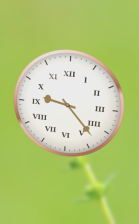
9:23
